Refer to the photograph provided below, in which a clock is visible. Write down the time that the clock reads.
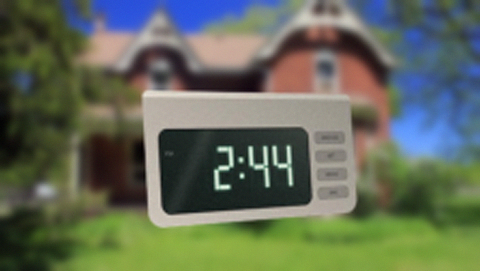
2:44
